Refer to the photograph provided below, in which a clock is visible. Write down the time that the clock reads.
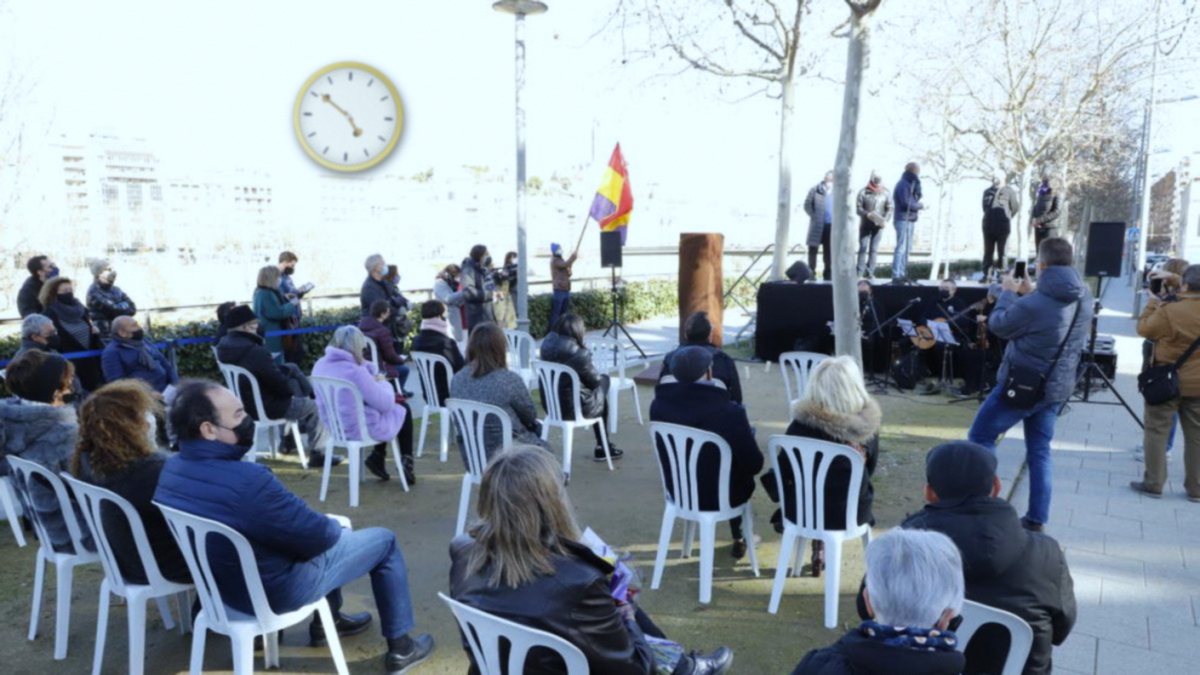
4:51
